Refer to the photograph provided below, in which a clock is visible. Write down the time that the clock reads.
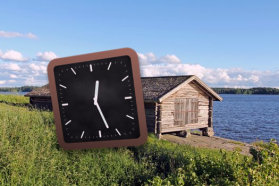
12:27
